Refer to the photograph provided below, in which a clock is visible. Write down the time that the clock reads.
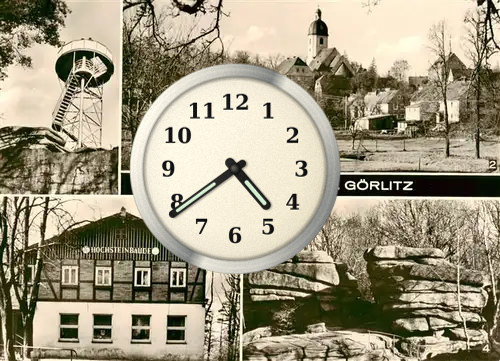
4:39
